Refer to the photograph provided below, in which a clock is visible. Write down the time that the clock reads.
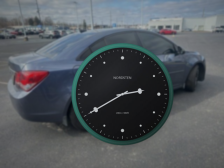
2:40
